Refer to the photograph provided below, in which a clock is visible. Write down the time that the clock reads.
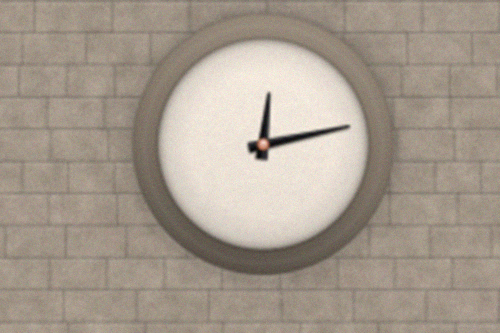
12:13
